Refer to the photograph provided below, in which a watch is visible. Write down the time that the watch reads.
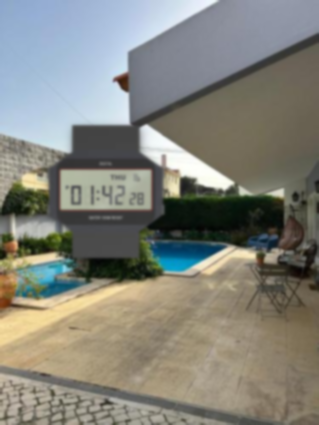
1:42:28
